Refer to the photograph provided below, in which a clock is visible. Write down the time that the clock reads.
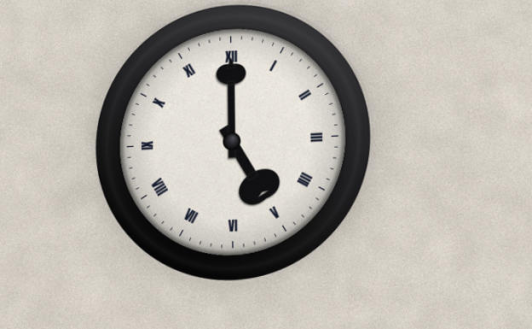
5:00
